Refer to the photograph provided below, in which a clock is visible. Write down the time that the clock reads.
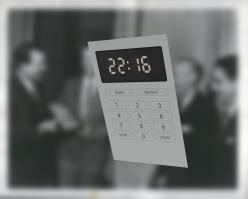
22:16
